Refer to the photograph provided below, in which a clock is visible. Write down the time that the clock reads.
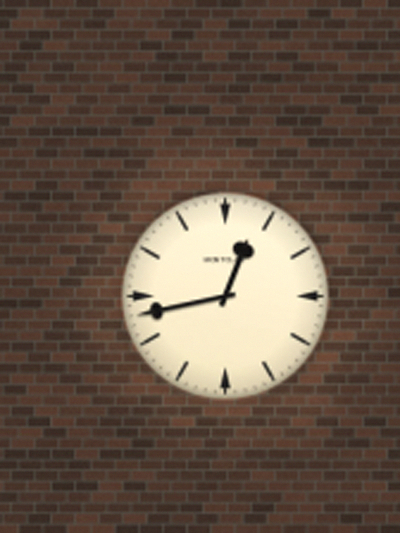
12:43
